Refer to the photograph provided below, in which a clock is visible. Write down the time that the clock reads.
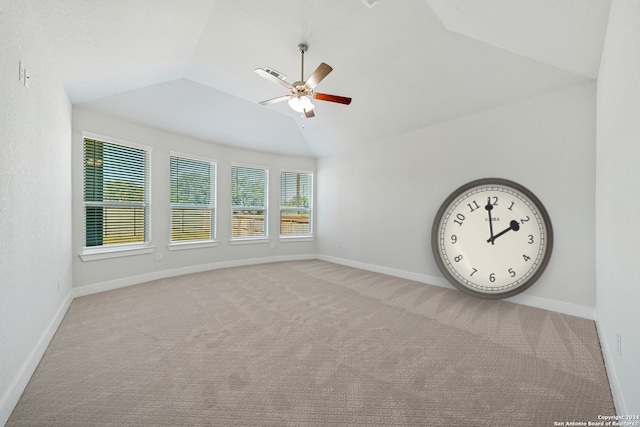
1:59
